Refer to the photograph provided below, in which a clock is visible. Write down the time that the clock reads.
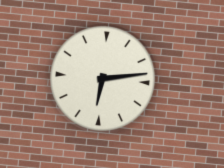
6:13
